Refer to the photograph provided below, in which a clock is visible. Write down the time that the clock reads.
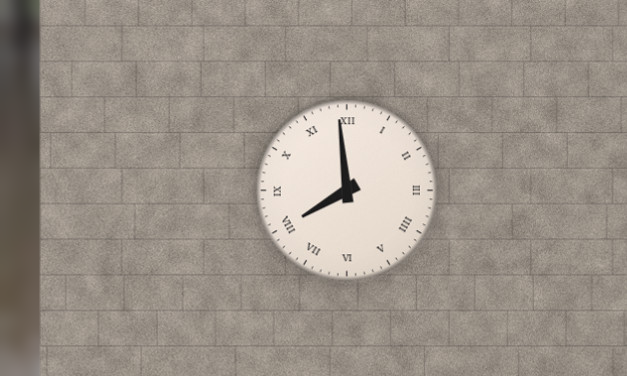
7:59
